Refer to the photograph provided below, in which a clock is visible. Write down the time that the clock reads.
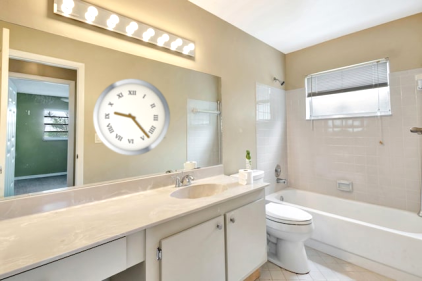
9:23
